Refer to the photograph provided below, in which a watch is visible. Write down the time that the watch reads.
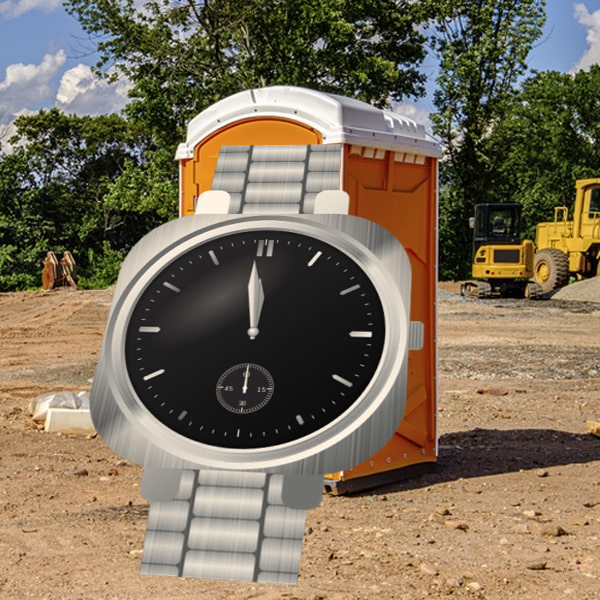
11:59
